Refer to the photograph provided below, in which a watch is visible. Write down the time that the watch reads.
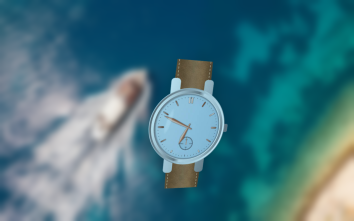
6:49
